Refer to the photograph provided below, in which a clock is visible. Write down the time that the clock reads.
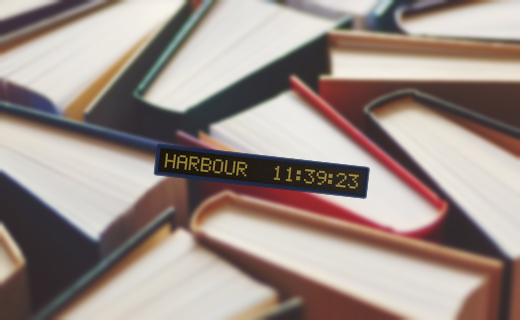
11:39:23
